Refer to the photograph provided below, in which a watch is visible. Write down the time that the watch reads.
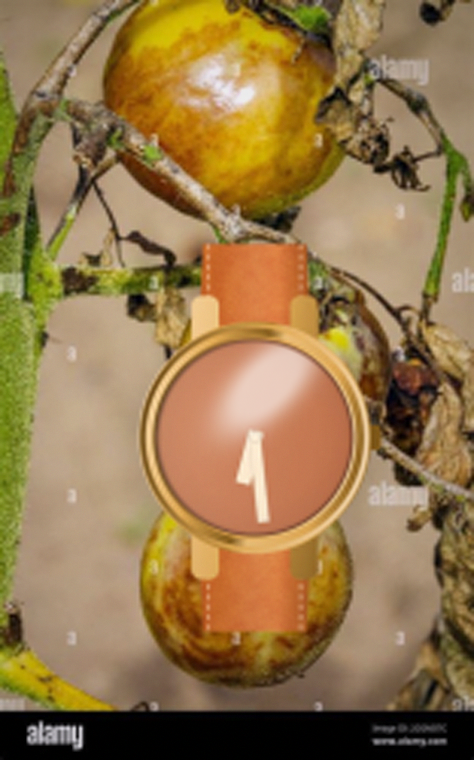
6:29
